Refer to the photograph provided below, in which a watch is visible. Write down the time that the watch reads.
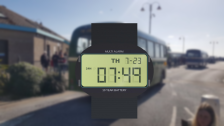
7:49
